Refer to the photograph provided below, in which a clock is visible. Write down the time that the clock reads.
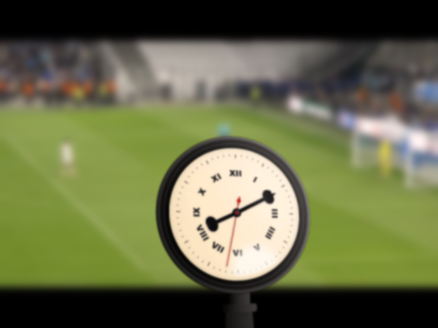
8:10:32
